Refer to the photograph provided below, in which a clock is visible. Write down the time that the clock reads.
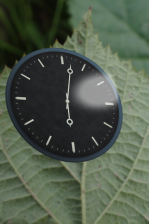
6:02
